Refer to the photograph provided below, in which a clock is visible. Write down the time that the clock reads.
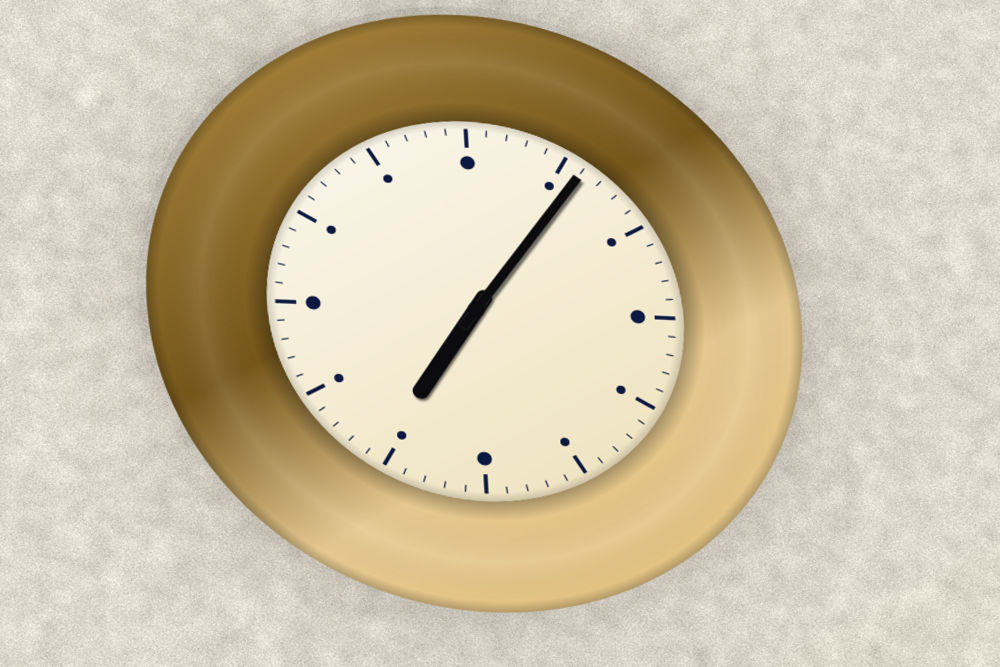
7:06
